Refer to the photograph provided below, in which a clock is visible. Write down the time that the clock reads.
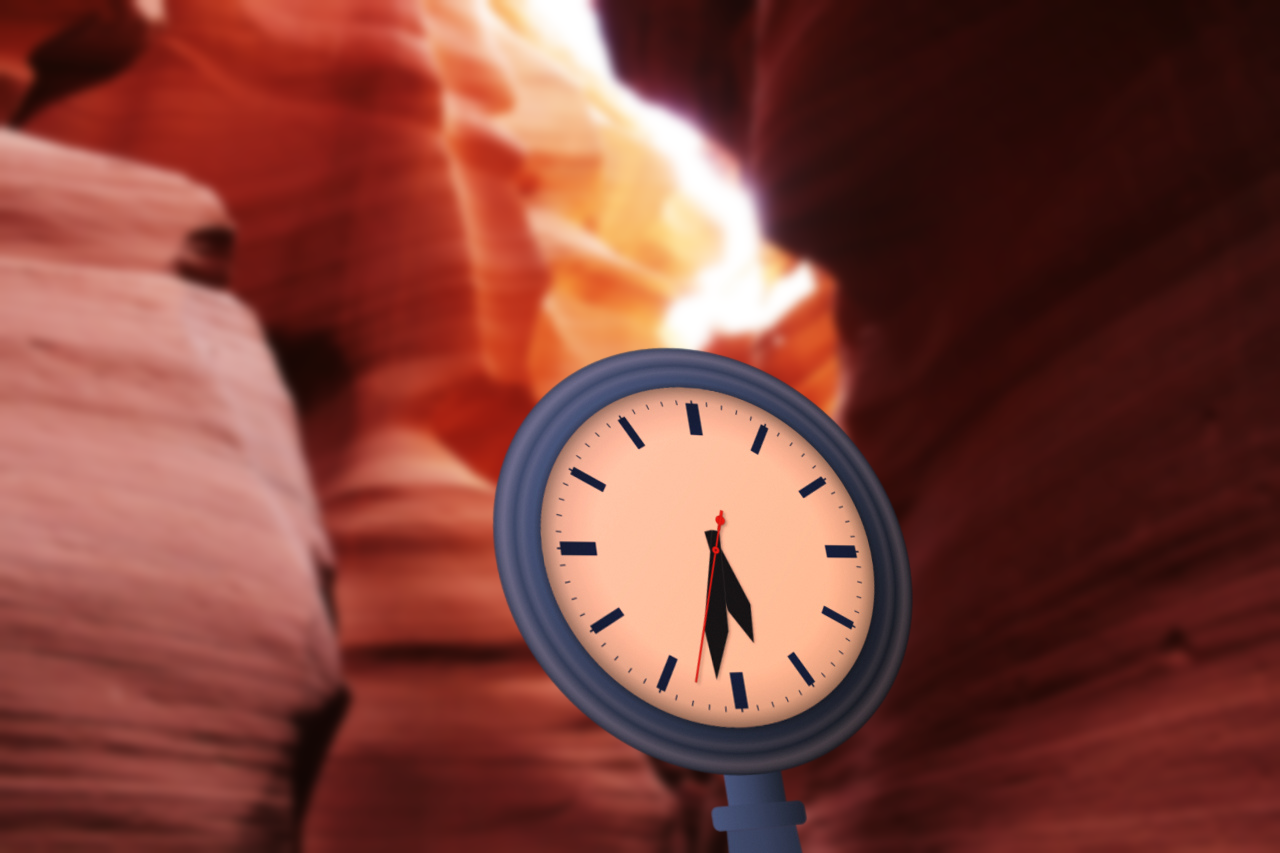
5:31:33
